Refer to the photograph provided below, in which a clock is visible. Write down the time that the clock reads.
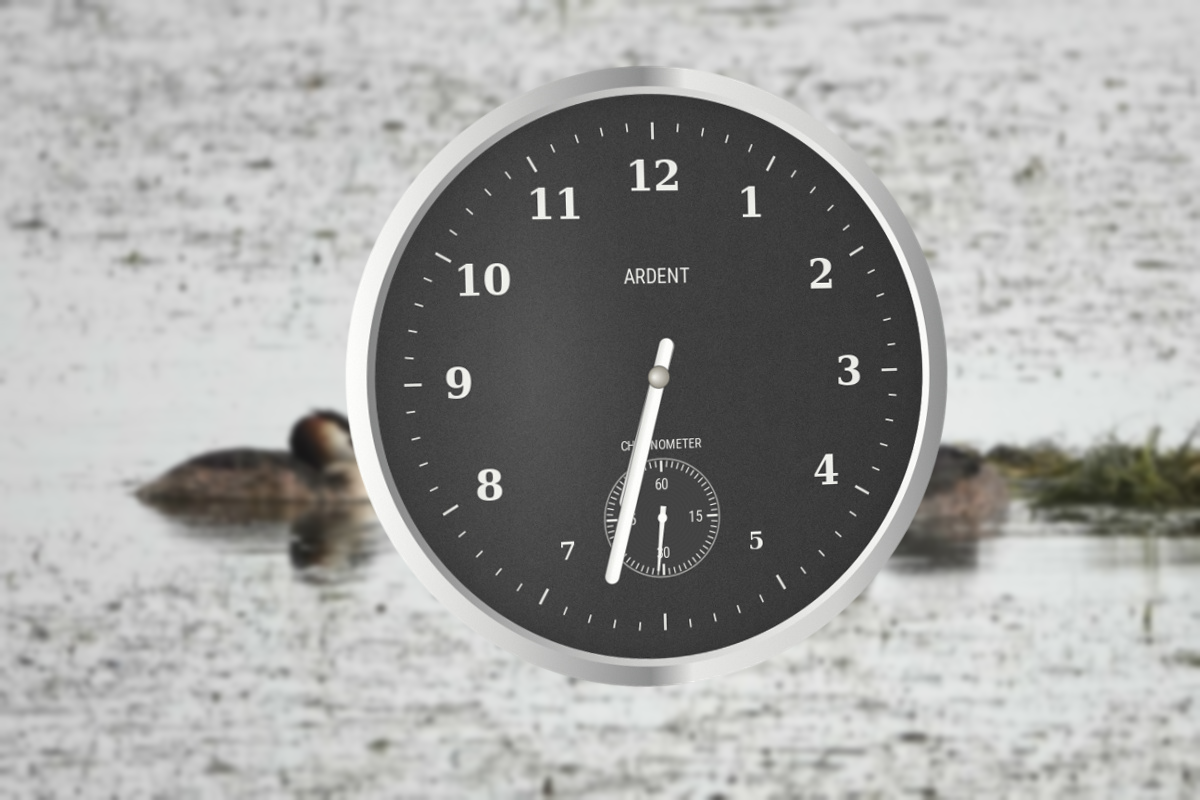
6:32:31
